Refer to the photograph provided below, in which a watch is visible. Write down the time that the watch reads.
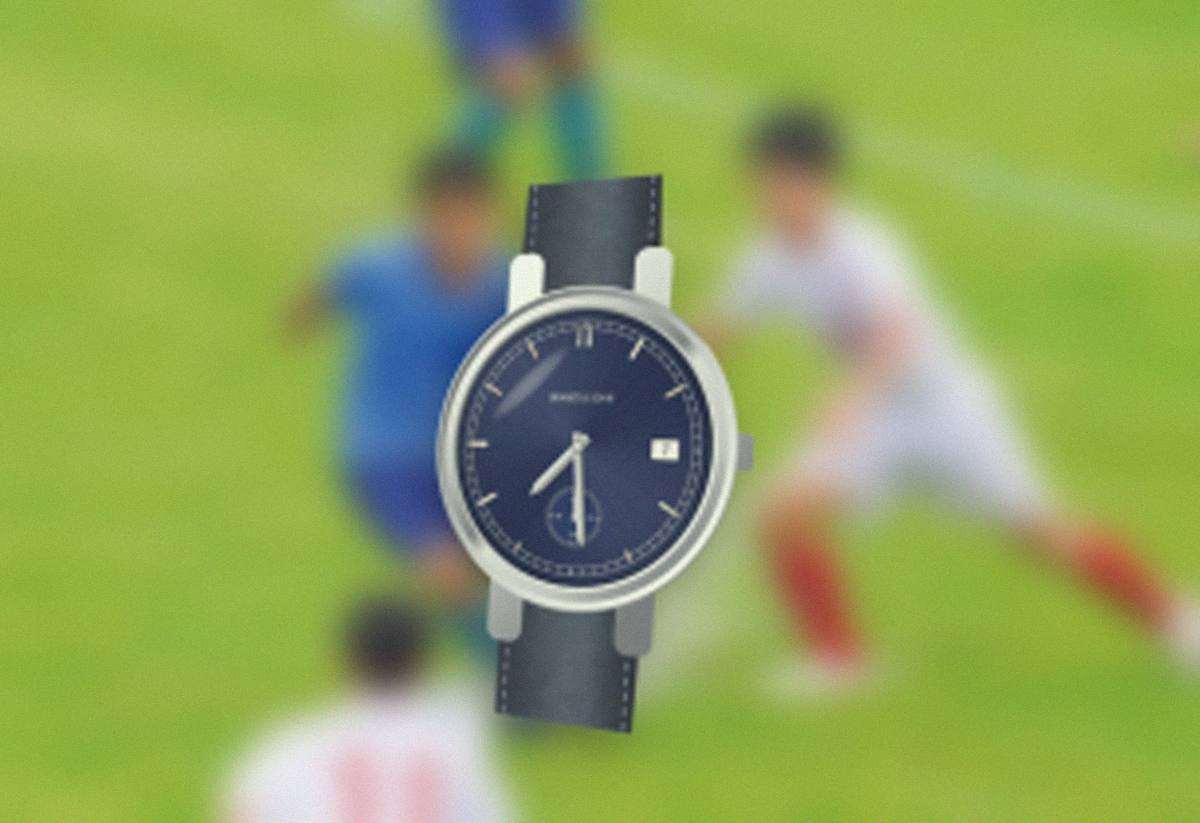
7:29
